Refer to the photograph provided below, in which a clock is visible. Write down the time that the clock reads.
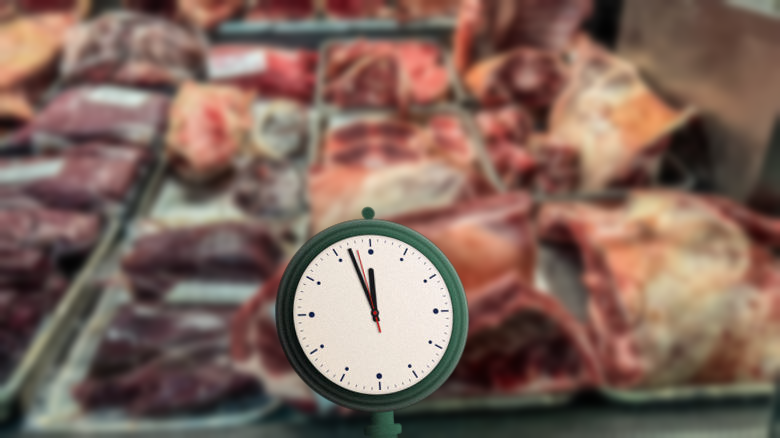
11:56:58
